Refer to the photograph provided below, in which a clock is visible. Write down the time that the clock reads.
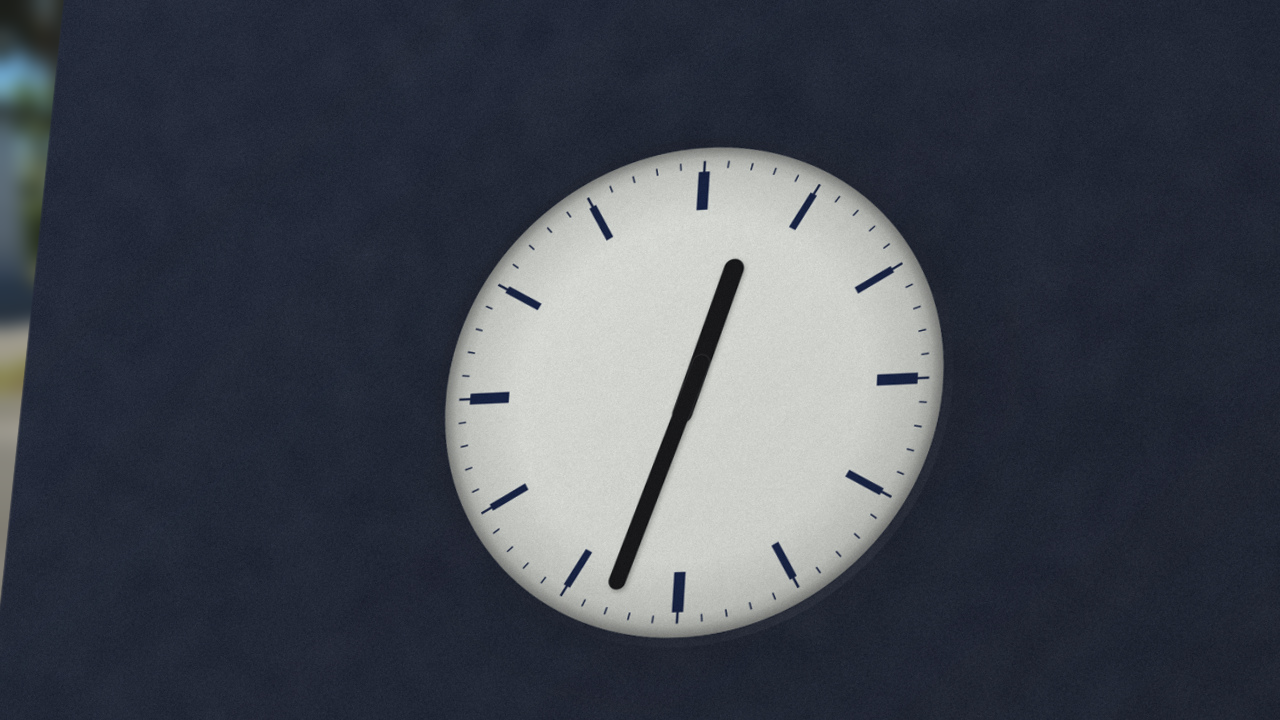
12:33
